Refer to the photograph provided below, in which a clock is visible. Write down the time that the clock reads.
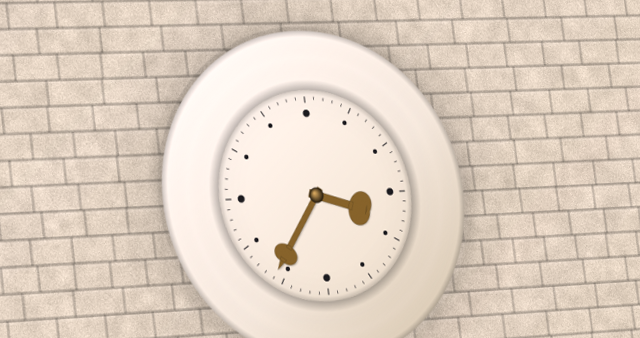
3:36
